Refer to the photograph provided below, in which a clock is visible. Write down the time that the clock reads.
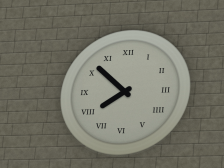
7:52
